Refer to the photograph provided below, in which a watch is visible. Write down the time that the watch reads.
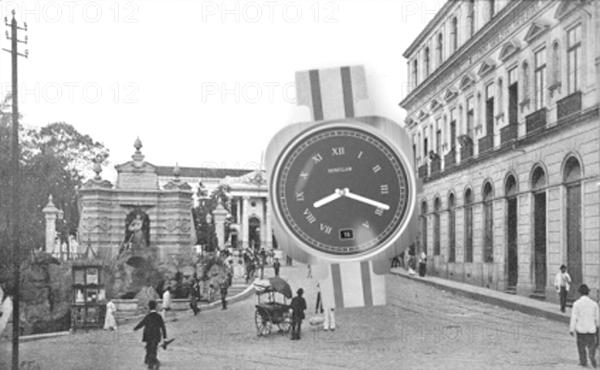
8:19
